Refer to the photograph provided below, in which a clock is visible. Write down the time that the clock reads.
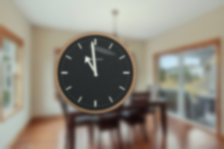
10:59
